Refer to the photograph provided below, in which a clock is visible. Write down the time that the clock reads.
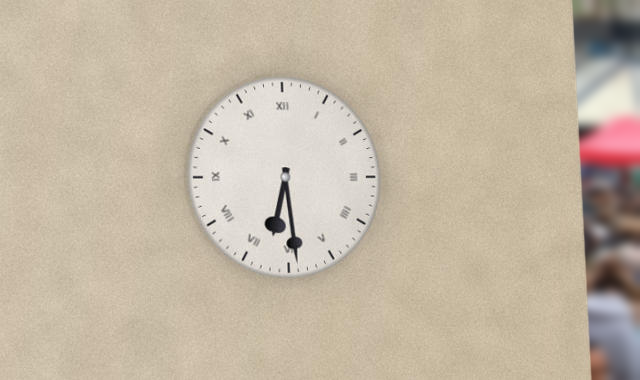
6:29
